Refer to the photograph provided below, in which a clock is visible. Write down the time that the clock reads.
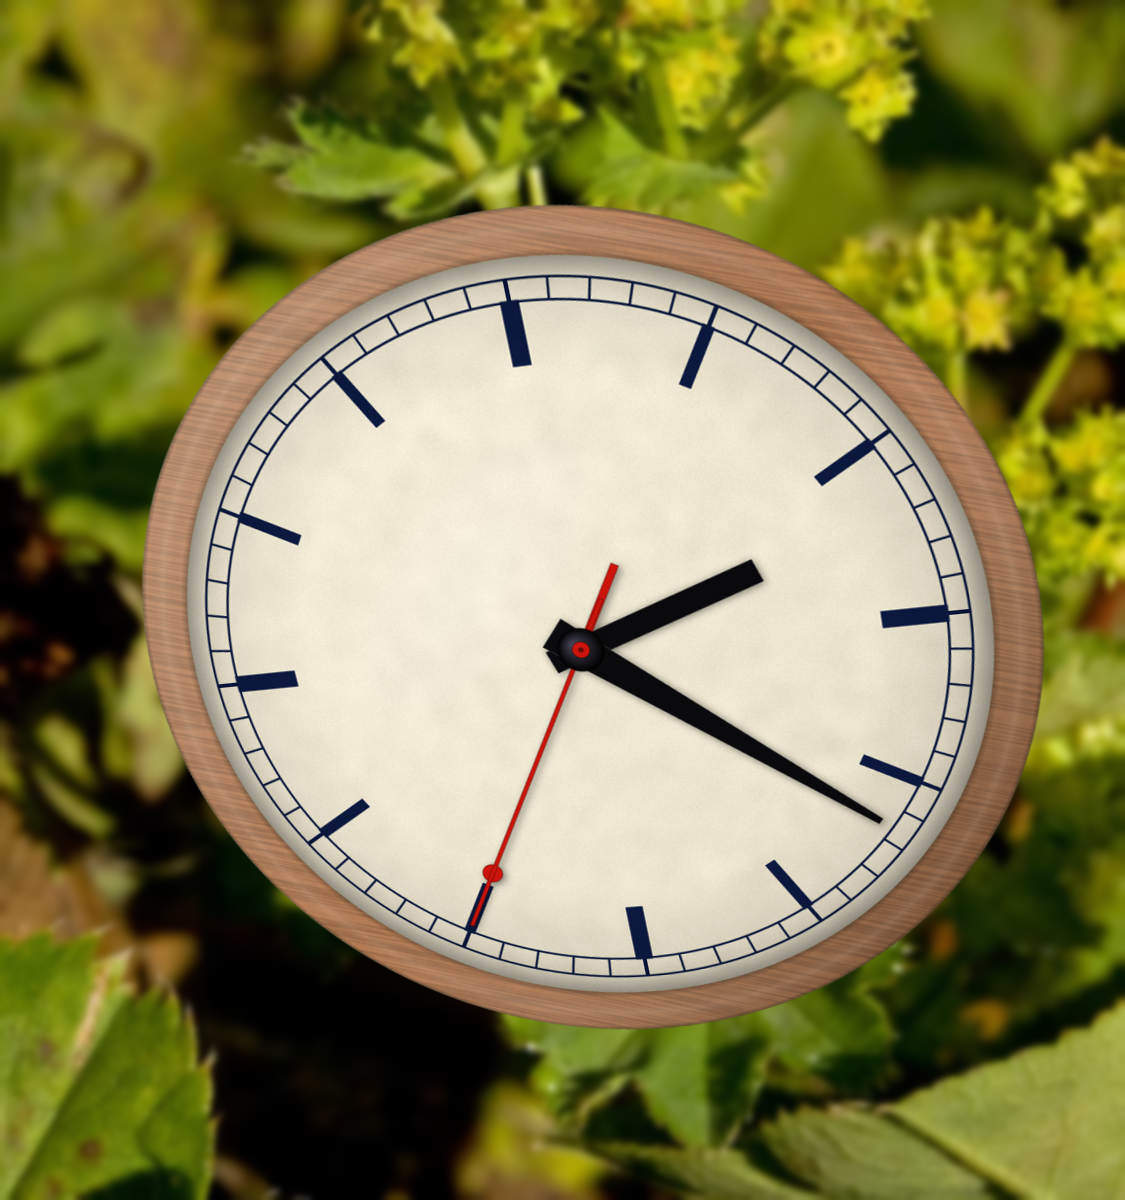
2:21:35
